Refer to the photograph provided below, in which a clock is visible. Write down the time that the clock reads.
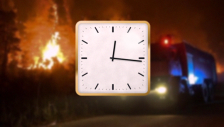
12:16
